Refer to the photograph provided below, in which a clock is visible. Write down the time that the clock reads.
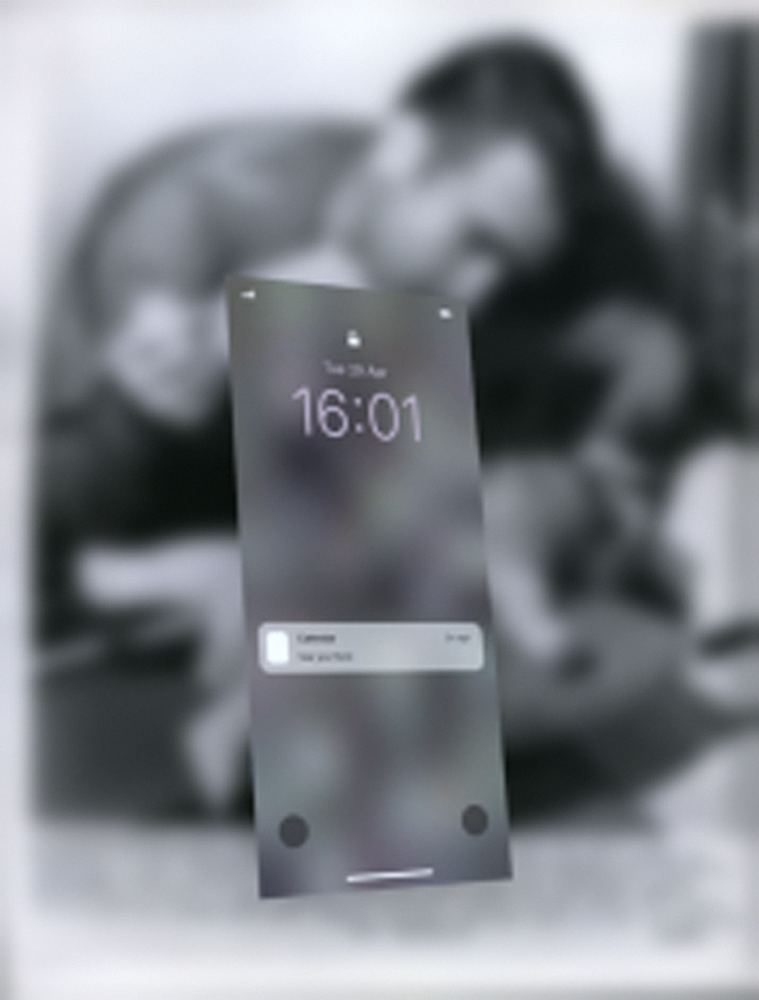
16:01
